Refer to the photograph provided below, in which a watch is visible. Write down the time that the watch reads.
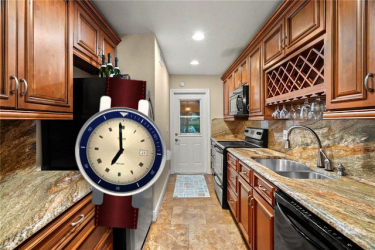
6:59
